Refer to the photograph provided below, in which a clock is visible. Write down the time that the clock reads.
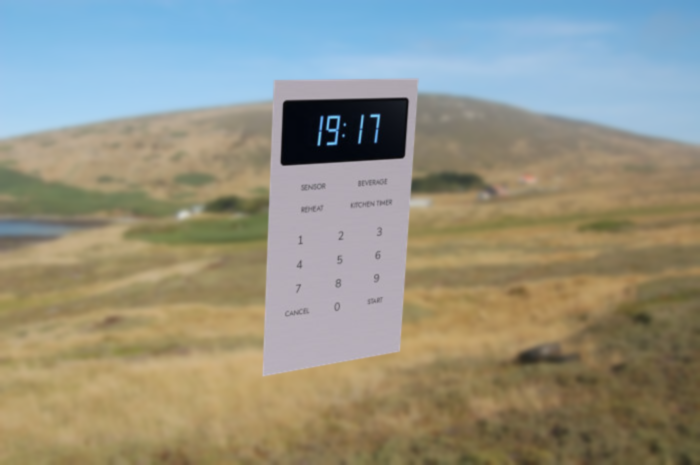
19:17
